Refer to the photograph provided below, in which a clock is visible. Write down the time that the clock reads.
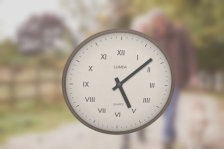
5:08
